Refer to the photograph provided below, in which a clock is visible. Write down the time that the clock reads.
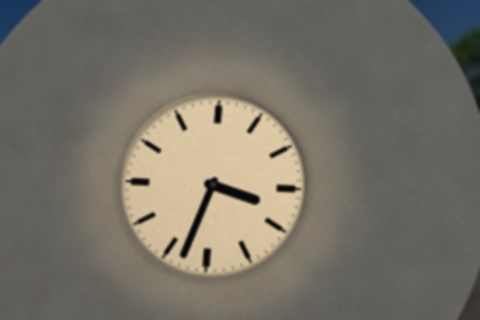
3:33
